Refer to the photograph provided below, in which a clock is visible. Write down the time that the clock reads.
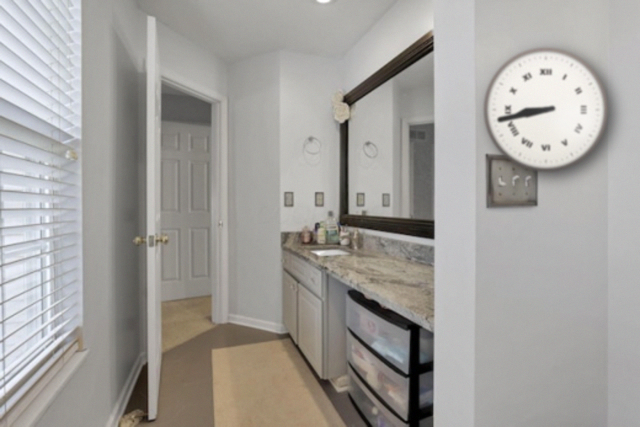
8:43
